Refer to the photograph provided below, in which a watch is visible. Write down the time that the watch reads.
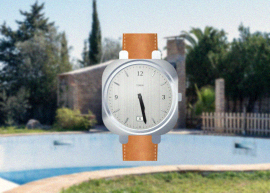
5:28
